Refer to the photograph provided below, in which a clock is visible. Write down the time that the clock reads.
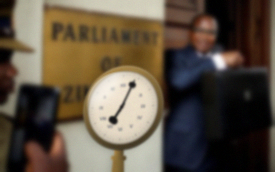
7:04
